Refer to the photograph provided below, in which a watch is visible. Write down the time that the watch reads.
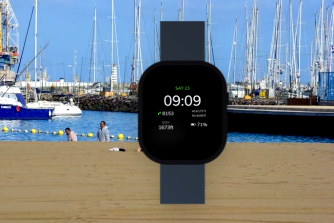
9:09
